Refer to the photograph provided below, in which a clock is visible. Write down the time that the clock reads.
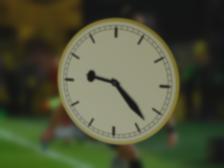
9:23
